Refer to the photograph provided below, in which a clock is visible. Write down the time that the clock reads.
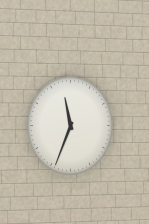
11:34
